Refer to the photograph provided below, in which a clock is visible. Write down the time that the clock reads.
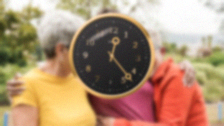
12:23
